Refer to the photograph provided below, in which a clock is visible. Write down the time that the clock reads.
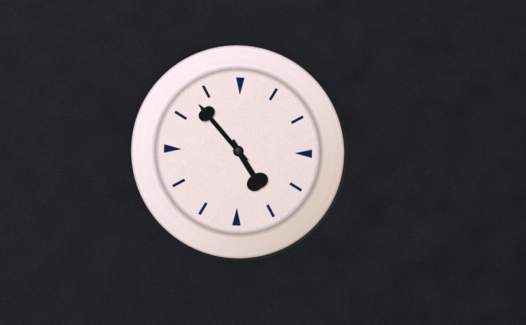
4:53
